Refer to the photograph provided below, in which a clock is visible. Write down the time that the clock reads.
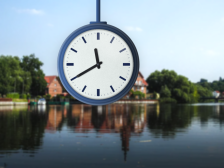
11:40
